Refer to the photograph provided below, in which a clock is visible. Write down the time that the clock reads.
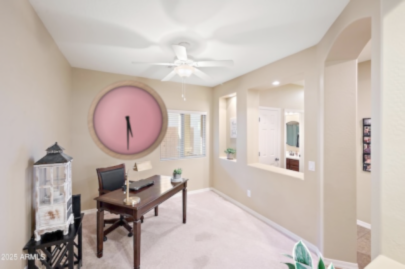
5:30
